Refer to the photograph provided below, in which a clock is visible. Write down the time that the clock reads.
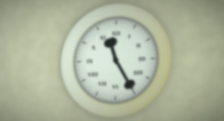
11:25
